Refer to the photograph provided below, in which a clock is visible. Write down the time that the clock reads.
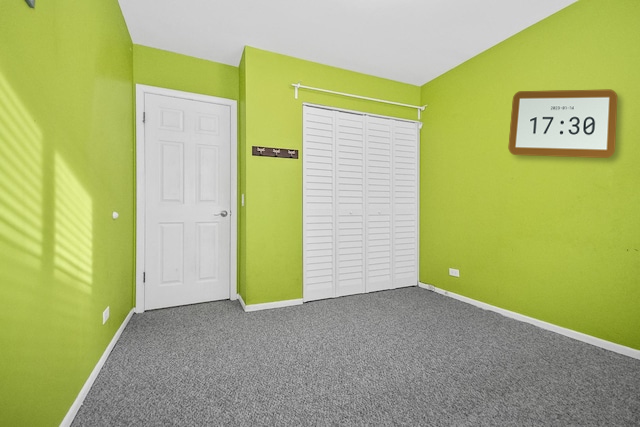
17:30
